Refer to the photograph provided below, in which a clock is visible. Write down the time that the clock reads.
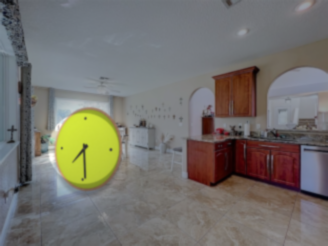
7:29
